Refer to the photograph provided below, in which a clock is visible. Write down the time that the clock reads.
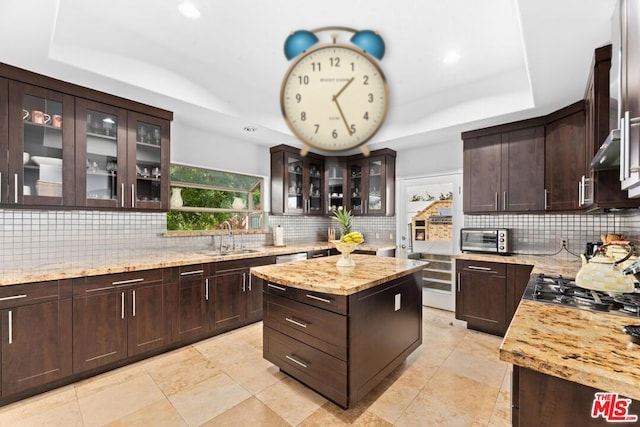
1:26
